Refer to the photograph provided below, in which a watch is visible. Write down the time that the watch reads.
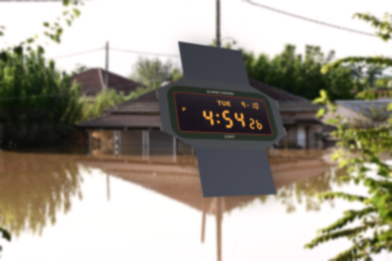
4:54:26
